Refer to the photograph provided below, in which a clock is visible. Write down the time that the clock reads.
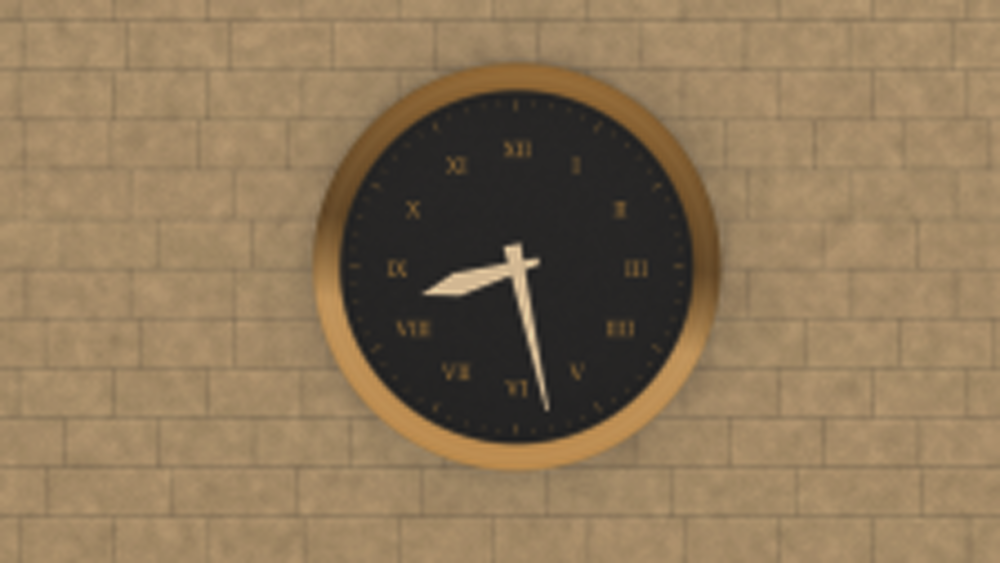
8:28
